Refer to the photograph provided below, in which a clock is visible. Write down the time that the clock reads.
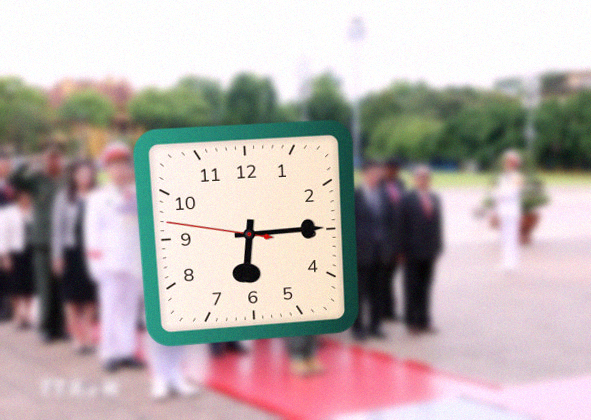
6:14:47
